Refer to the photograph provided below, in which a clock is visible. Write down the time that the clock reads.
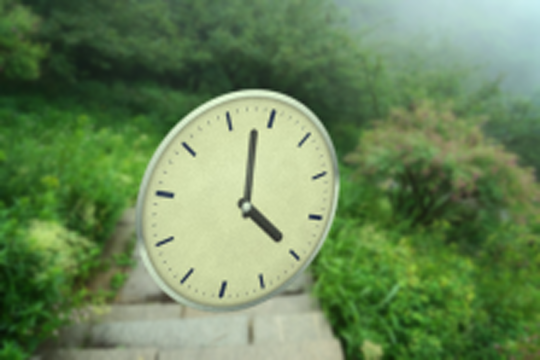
3:58
